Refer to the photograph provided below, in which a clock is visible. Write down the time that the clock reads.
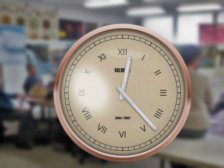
12:23
